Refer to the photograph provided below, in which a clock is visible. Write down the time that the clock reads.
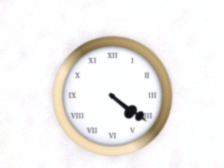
4:21
